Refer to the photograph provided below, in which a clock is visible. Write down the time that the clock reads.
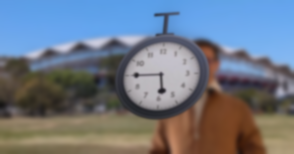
5:45
